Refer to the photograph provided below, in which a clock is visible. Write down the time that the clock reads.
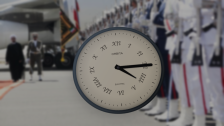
4:15
